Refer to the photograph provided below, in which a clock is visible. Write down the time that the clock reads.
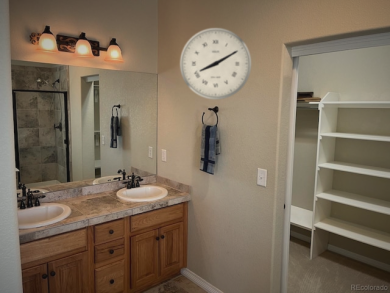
8:10
